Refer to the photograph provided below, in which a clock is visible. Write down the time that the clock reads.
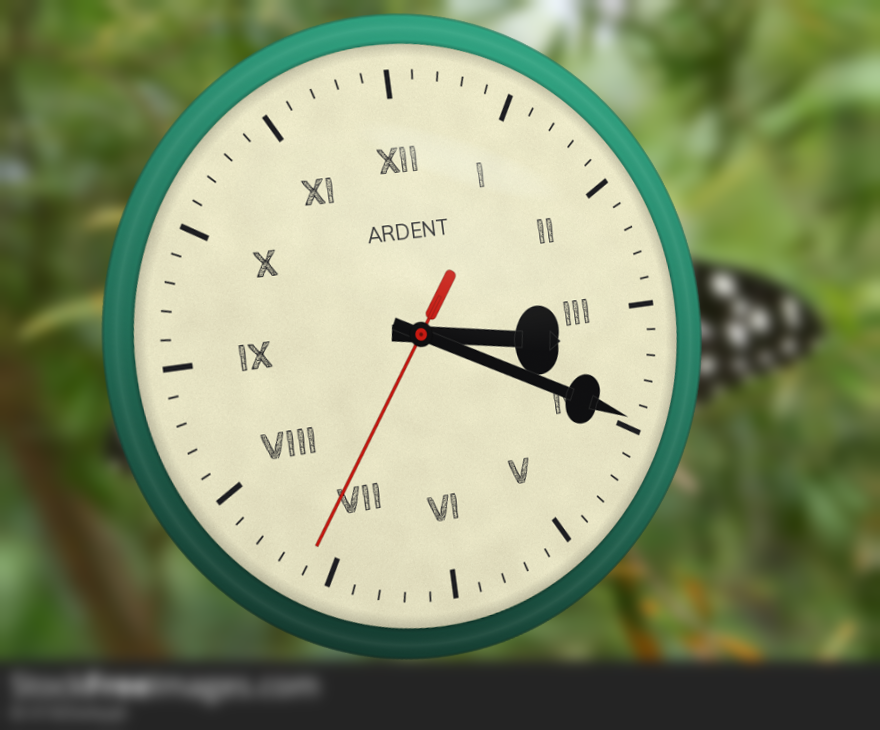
3:19:36
